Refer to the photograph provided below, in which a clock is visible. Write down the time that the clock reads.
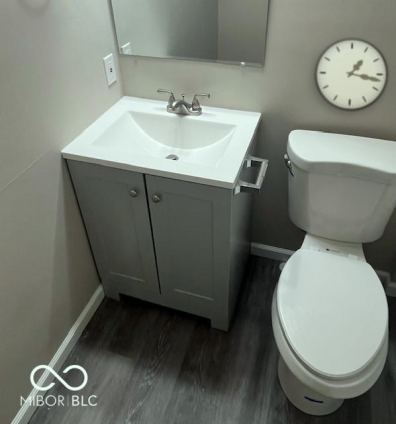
1:17
